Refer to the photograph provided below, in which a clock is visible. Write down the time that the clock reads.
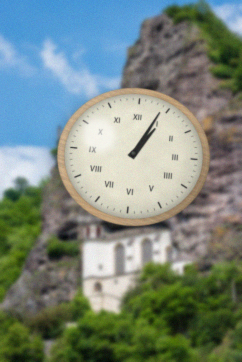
1:04
